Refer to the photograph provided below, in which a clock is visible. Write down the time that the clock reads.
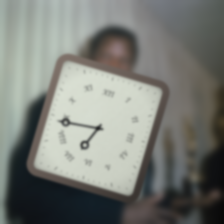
6:44
